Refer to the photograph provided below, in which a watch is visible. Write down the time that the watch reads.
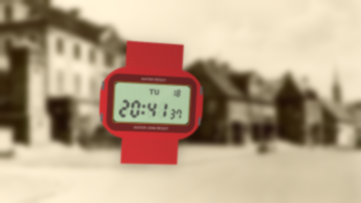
20:41:37
